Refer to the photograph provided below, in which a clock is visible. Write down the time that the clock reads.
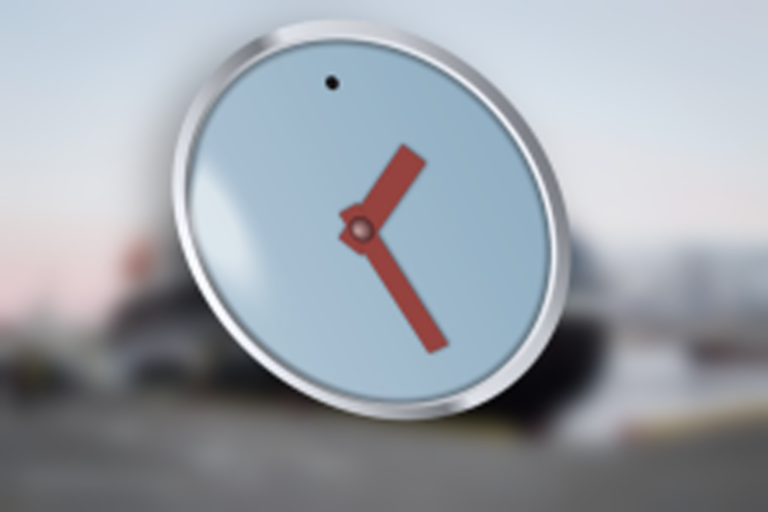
1:26
